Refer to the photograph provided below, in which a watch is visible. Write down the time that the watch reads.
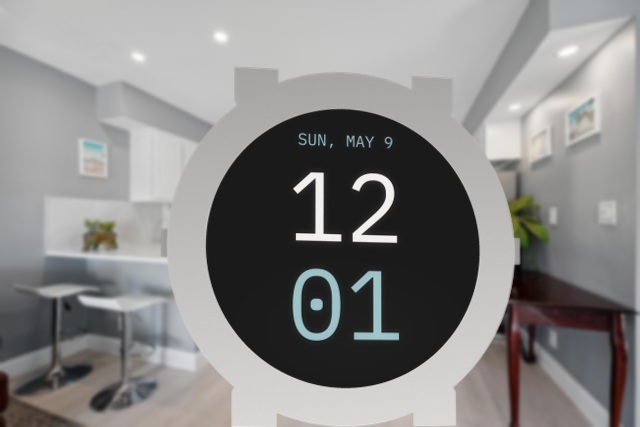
12:01
